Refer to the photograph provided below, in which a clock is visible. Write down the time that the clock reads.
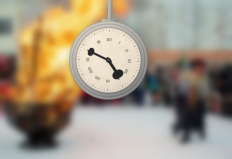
4:49
